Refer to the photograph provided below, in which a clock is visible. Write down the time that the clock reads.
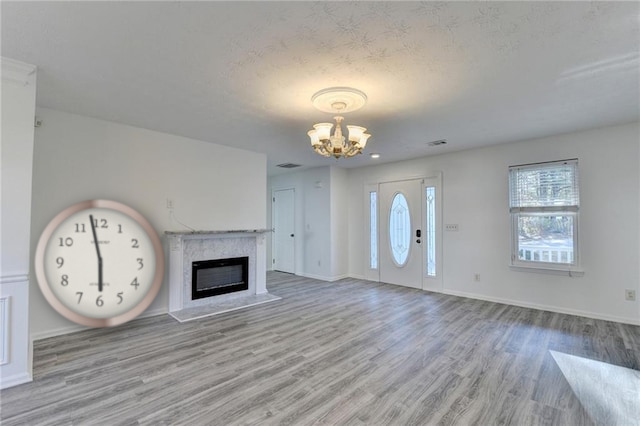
5:58
